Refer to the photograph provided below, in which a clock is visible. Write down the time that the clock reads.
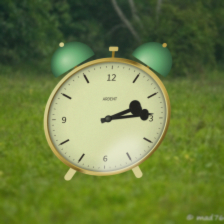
2:14
